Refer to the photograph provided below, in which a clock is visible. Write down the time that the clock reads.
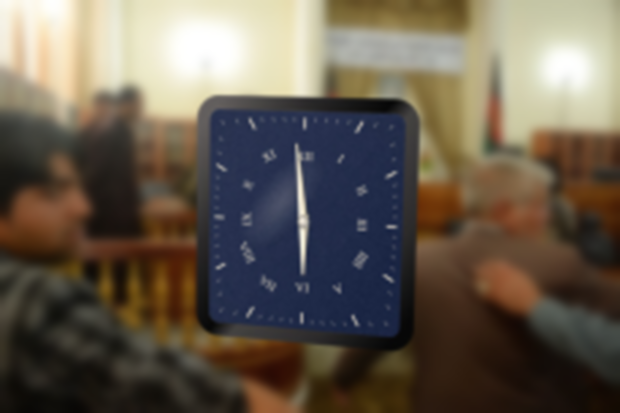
5:59
